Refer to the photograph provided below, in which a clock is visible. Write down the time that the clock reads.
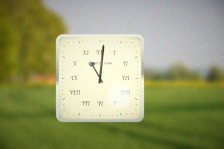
11:01
